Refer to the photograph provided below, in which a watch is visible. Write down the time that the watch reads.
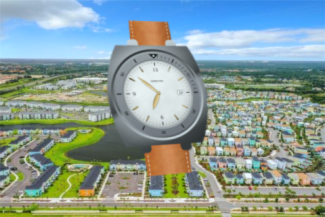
6:52
